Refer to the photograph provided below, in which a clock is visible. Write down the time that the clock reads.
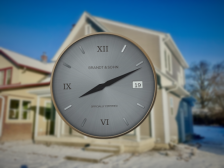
8:11
